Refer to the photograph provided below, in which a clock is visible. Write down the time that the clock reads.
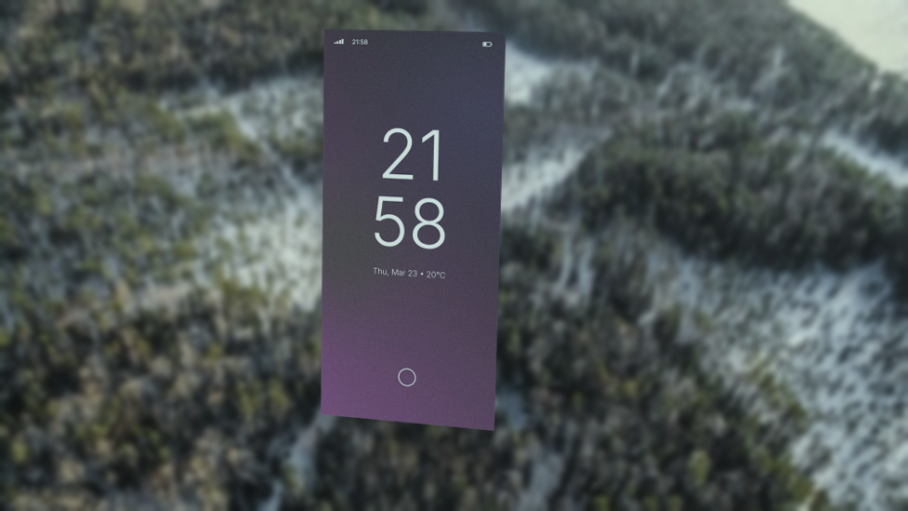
21:58
